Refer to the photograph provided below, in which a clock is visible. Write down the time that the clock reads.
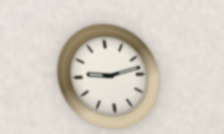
9:13
